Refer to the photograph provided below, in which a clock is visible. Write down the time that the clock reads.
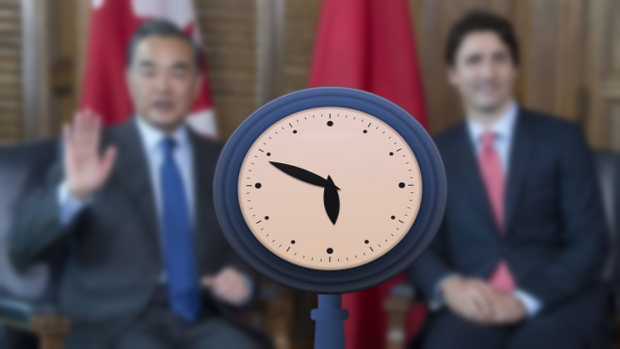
5:49
